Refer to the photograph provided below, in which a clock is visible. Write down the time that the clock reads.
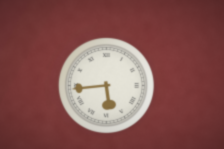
5:44
